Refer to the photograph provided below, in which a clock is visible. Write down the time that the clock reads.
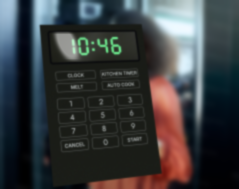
10:46
